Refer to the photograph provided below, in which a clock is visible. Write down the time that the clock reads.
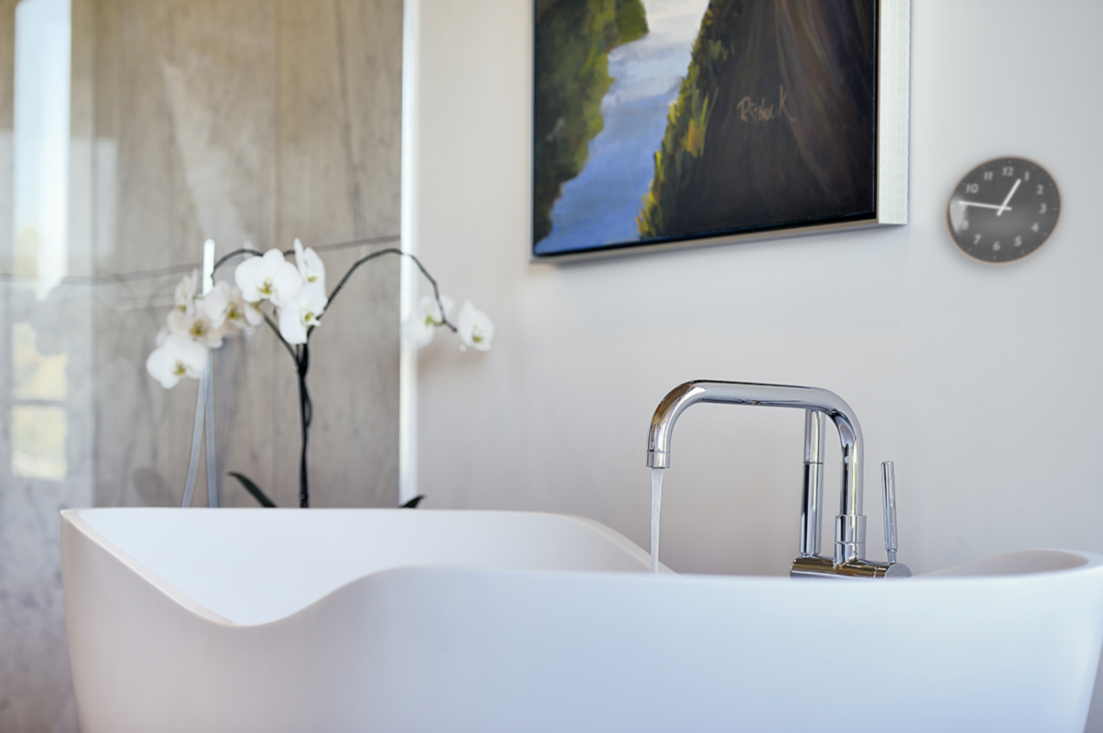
12:46
